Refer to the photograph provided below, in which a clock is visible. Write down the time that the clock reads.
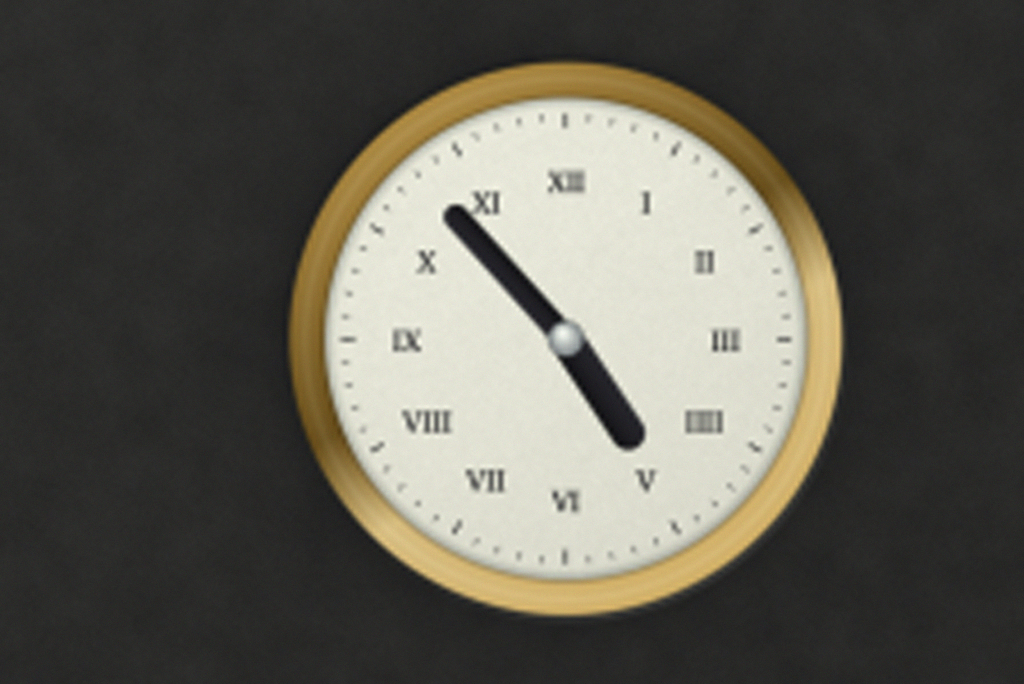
4:53
